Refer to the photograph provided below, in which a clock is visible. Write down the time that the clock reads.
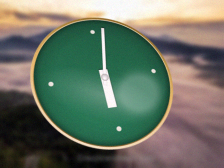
6:02
